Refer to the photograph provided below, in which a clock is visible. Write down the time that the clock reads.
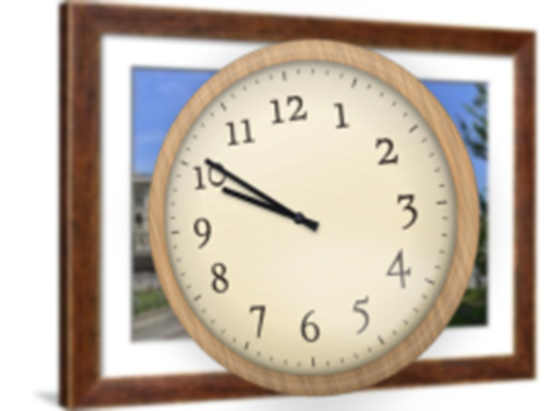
9:51
